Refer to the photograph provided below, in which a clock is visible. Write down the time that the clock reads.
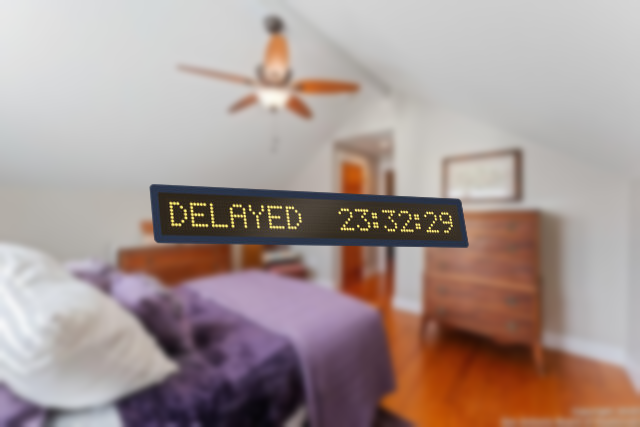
23:32:29
